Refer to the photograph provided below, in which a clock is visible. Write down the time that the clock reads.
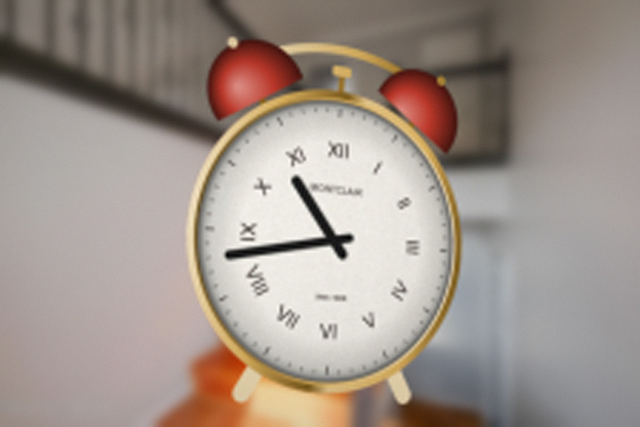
10:43
